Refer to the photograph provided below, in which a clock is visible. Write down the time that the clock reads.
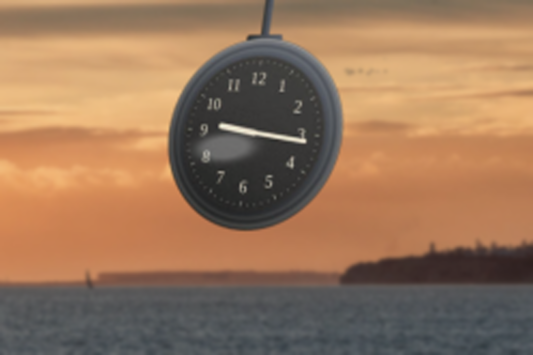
9:16
